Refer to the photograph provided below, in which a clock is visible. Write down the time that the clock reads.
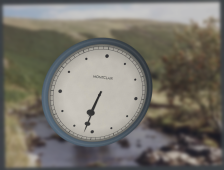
6:32
